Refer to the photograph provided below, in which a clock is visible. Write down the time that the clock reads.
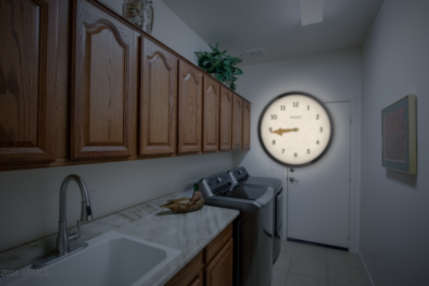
8:44
